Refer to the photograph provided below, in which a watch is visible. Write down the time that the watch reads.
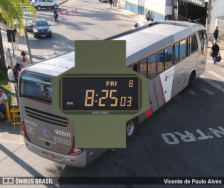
8:25:03
